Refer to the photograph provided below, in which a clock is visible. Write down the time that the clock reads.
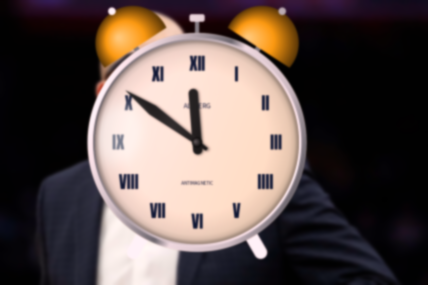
11:51
